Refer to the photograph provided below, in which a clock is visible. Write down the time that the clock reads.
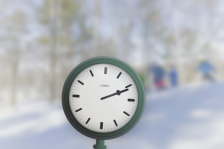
2:11
